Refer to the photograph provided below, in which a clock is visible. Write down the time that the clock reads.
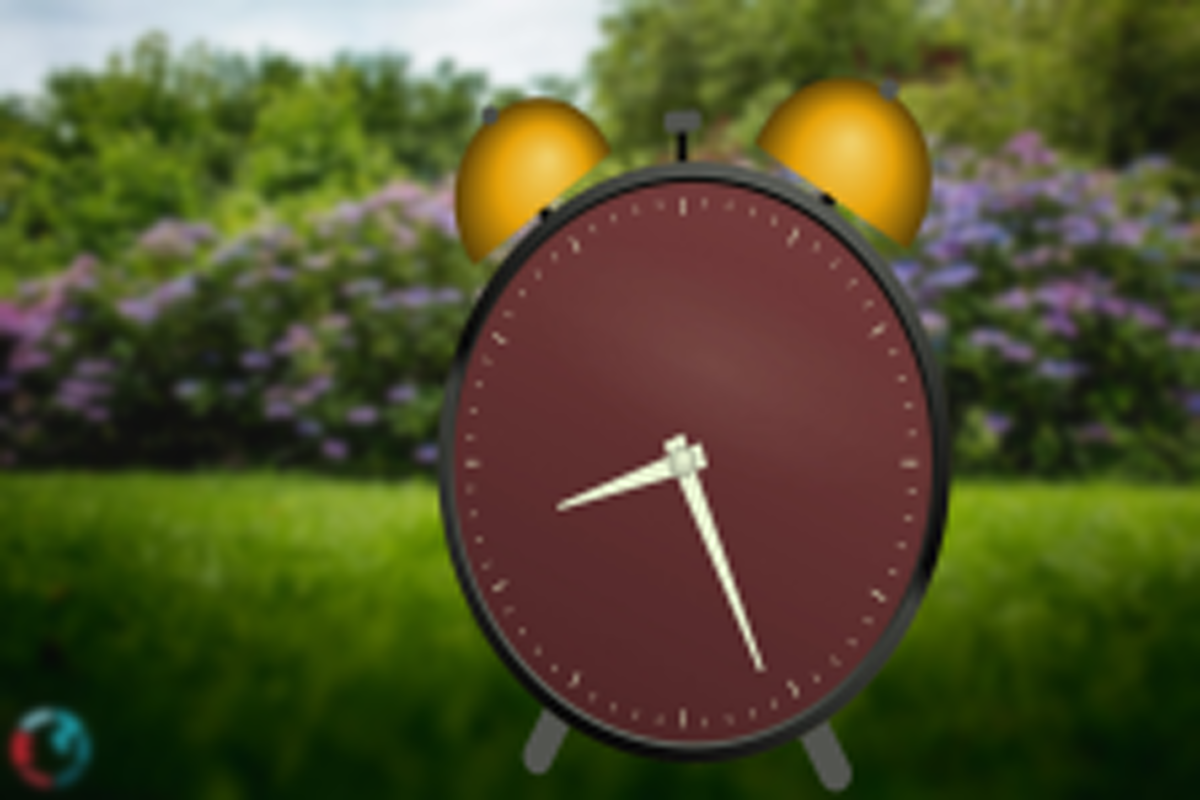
8:26
